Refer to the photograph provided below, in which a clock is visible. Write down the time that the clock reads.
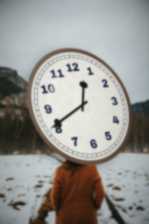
12:41
